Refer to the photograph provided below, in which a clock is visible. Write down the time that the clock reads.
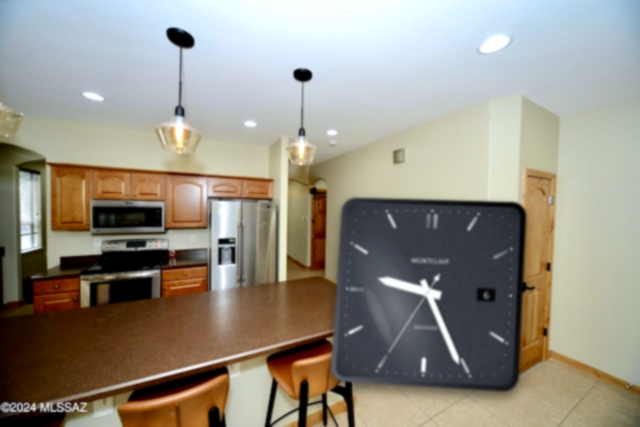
9:25:35
